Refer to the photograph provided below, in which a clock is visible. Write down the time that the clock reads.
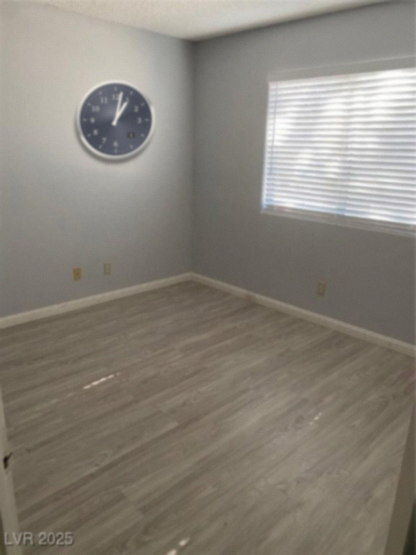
1:02
